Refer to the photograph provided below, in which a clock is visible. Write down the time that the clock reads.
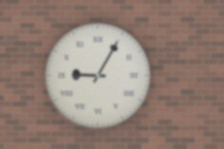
9:05
